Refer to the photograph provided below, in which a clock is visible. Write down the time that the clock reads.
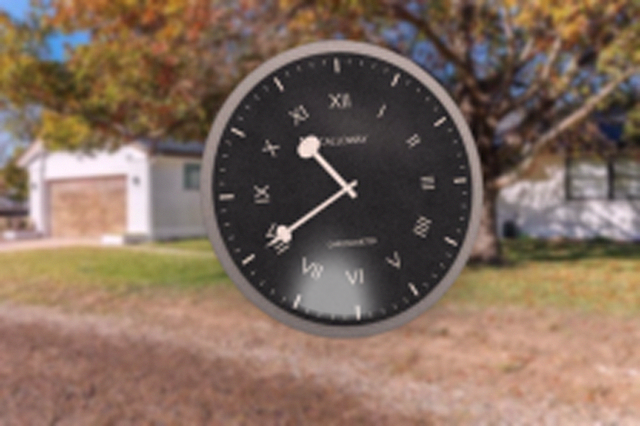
10:40
